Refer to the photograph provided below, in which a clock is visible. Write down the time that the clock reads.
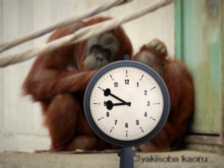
8:50
